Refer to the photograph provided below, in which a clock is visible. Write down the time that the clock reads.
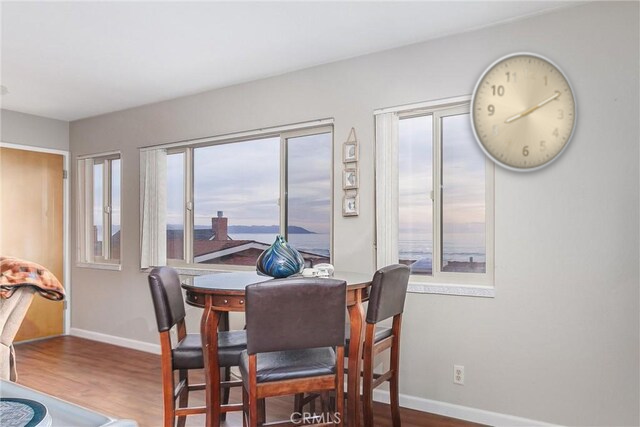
8:10
